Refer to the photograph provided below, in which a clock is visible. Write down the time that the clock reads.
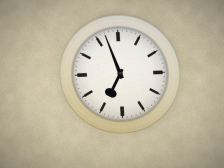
6:57
